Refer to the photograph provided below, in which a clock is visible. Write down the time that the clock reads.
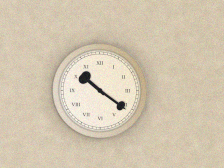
10:21
